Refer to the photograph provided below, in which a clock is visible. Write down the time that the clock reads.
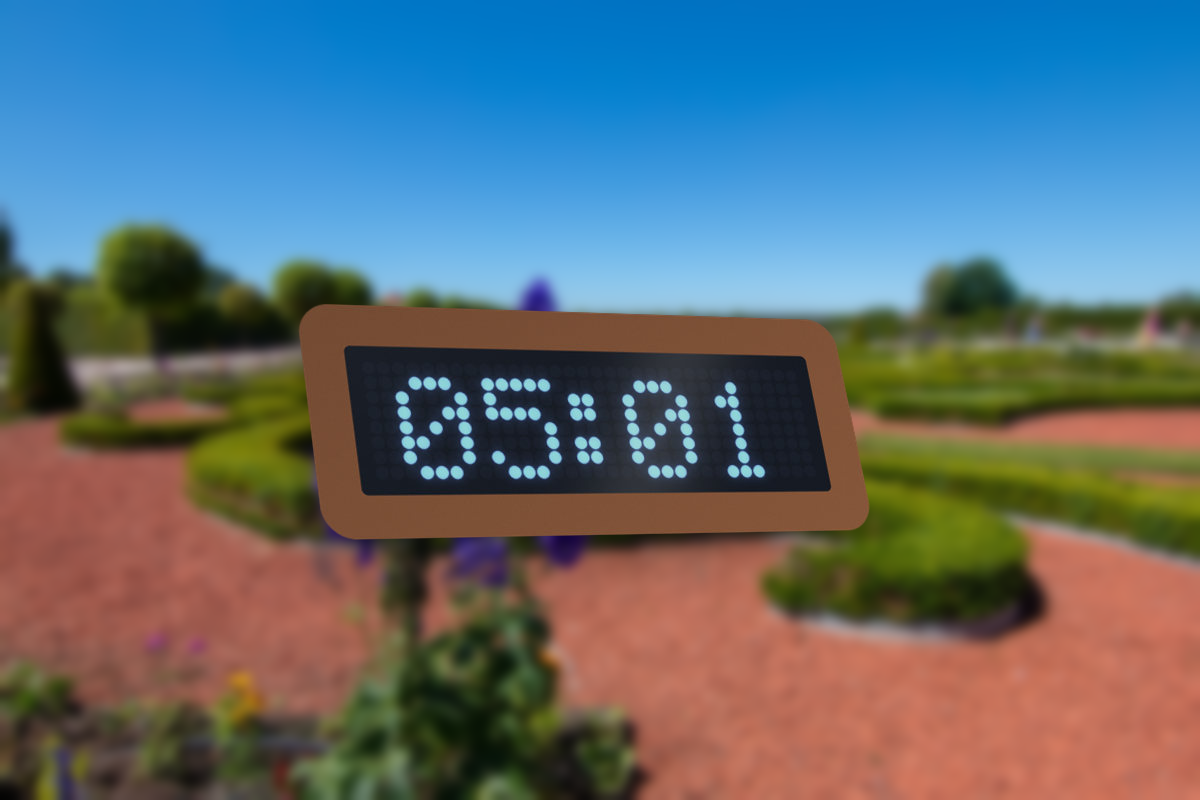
5:01
